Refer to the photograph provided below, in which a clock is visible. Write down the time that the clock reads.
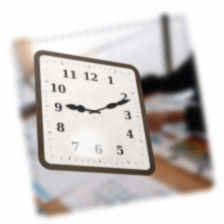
9:11
